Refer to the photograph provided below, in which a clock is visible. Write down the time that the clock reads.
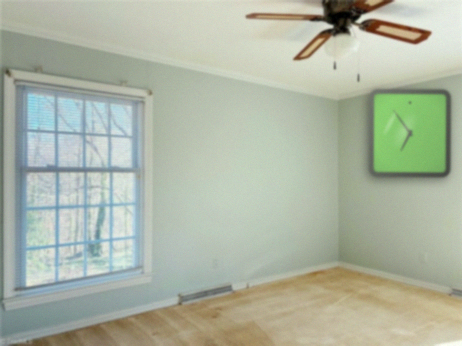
6:54
